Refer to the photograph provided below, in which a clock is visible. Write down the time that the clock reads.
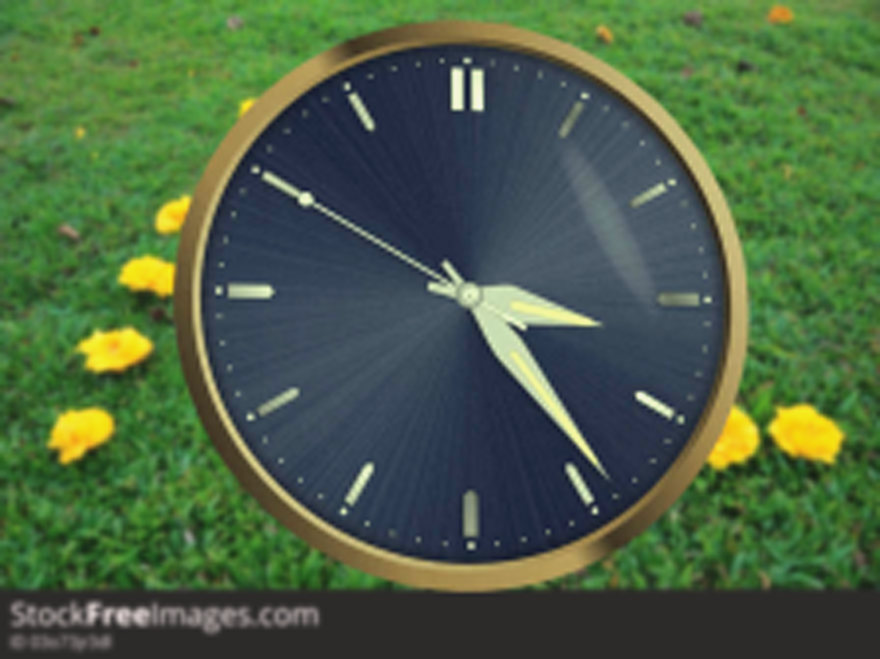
3:23:50
